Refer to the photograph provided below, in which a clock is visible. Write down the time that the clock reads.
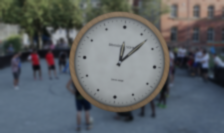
12:07
